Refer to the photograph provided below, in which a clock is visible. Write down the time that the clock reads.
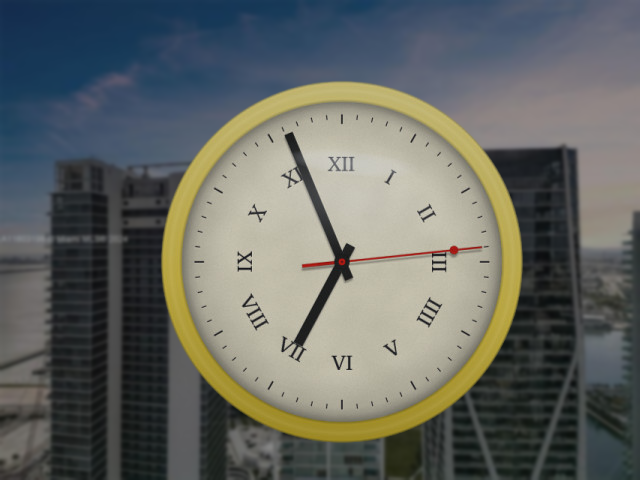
6:56:14
